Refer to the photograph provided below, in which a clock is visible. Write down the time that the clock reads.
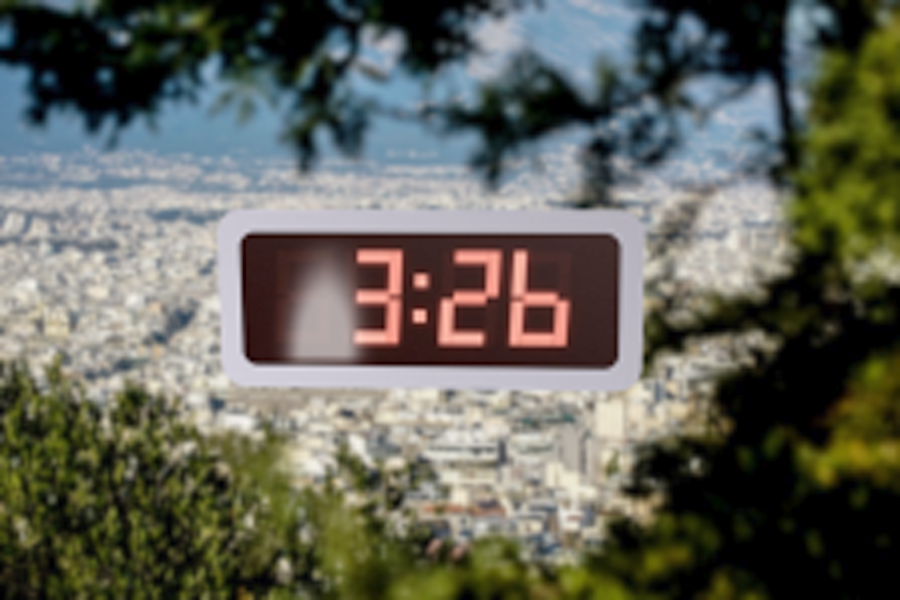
3:26
